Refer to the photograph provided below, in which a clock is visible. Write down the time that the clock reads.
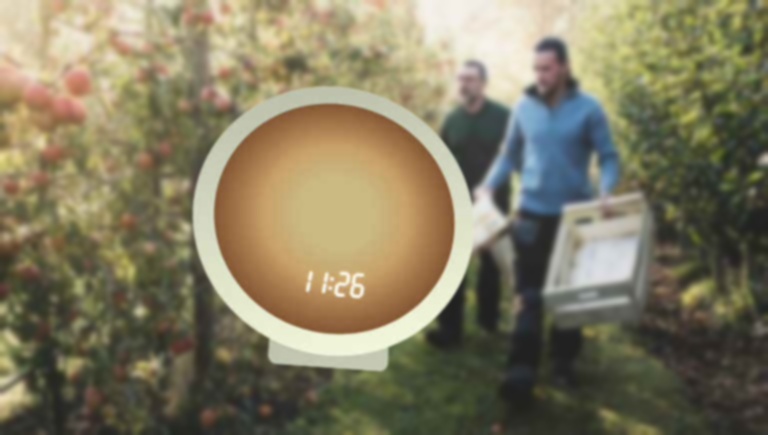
11:26
